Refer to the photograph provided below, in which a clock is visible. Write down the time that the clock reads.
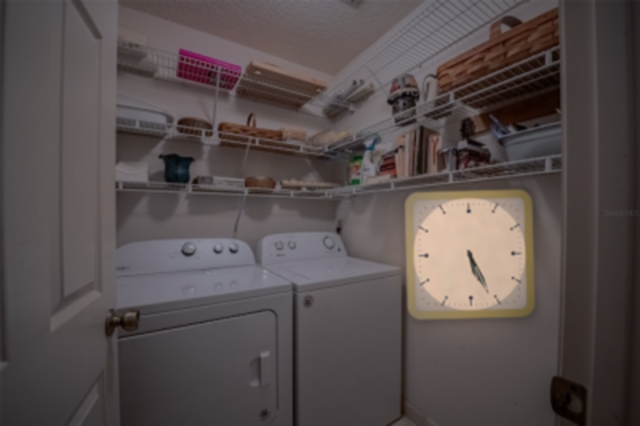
5:26
